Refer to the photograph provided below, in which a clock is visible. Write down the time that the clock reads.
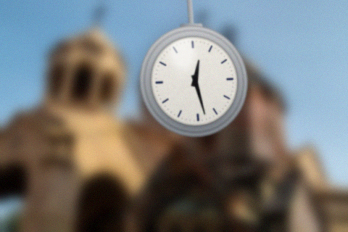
12:28
